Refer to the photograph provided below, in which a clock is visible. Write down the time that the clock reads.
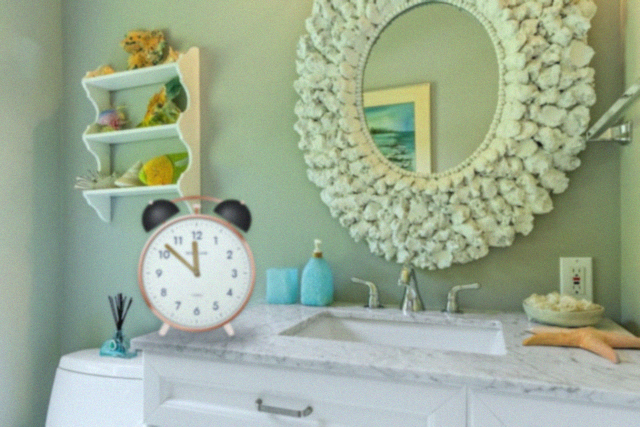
11:52
